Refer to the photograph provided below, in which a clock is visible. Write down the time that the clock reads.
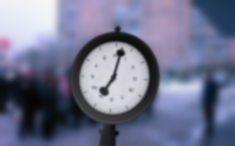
7:02
